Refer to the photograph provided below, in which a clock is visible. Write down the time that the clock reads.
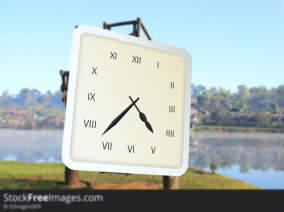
4:37
